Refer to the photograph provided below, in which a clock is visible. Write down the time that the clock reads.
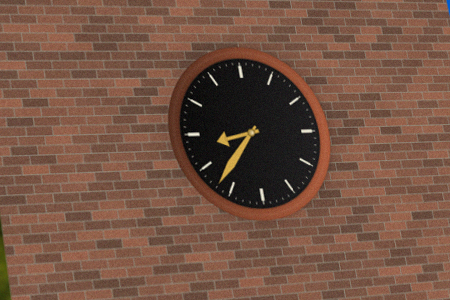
8:37
